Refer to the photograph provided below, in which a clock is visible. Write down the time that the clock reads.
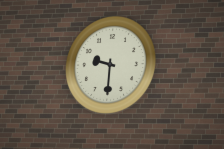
9:30
